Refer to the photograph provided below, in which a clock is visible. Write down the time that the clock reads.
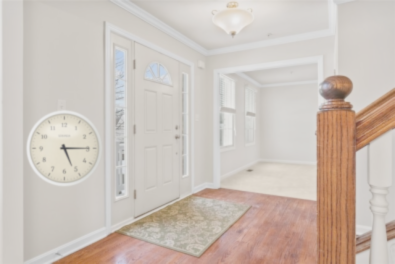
5:15
